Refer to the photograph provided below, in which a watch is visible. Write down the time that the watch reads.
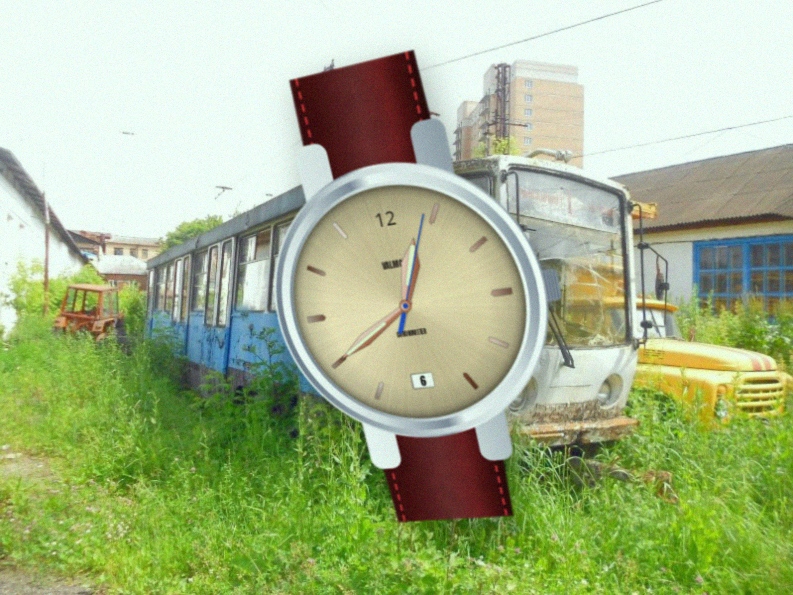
12:40:04
